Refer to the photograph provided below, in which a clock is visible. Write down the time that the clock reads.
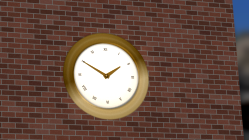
1:50
